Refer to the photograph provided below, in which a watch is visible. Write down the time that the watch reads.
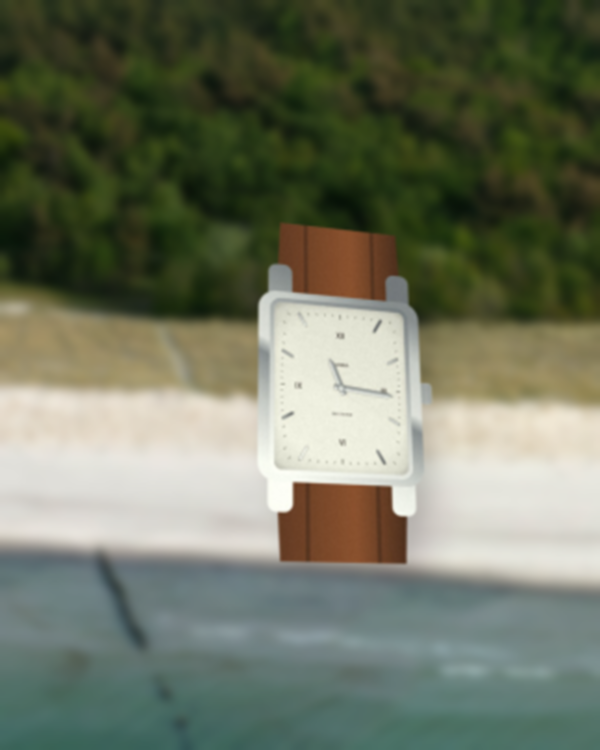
11:16
